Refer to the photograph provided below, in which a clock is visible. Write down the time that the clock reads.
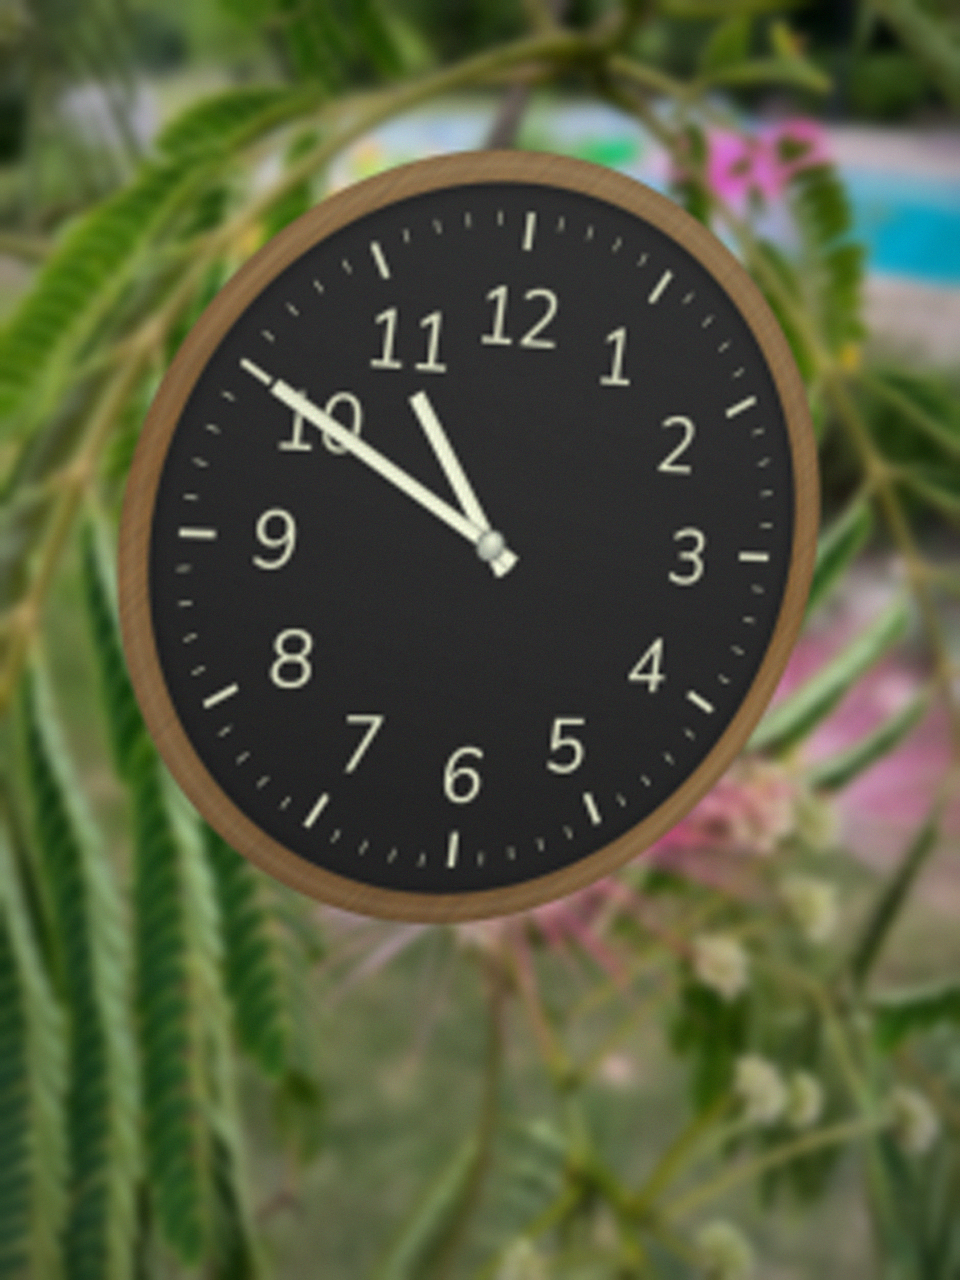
10:50
